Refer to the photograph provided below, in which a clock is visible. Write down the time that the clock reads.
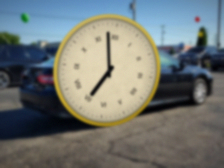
6:58
